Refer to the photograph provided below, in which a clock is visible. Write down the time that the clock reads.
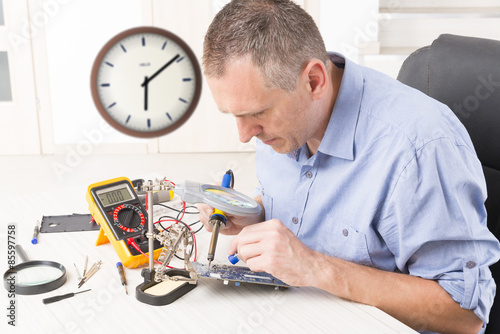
6:09
